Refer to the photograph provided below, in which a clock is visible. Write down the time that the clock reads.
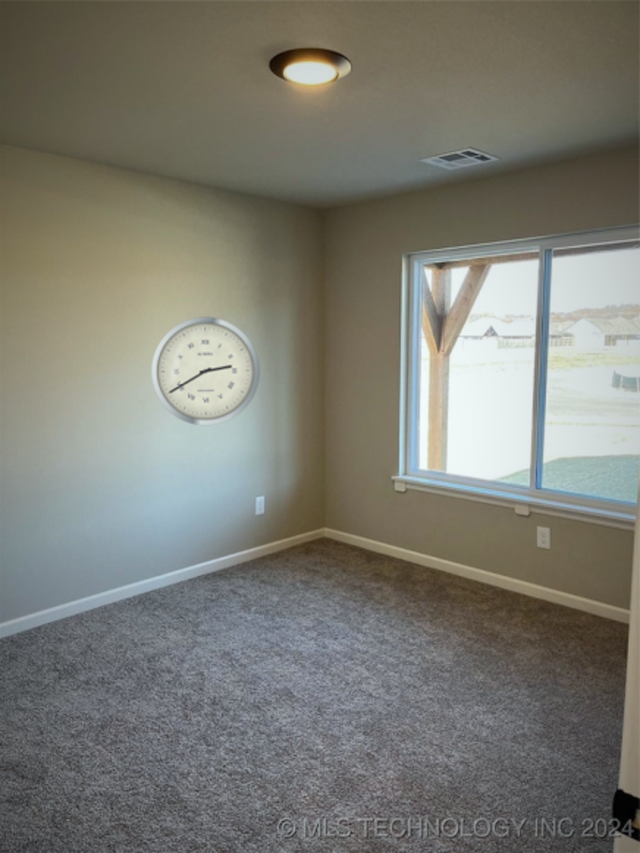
2:40
